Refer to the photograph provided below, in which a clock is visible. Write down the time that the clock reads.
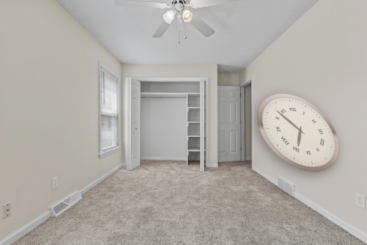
6:53
